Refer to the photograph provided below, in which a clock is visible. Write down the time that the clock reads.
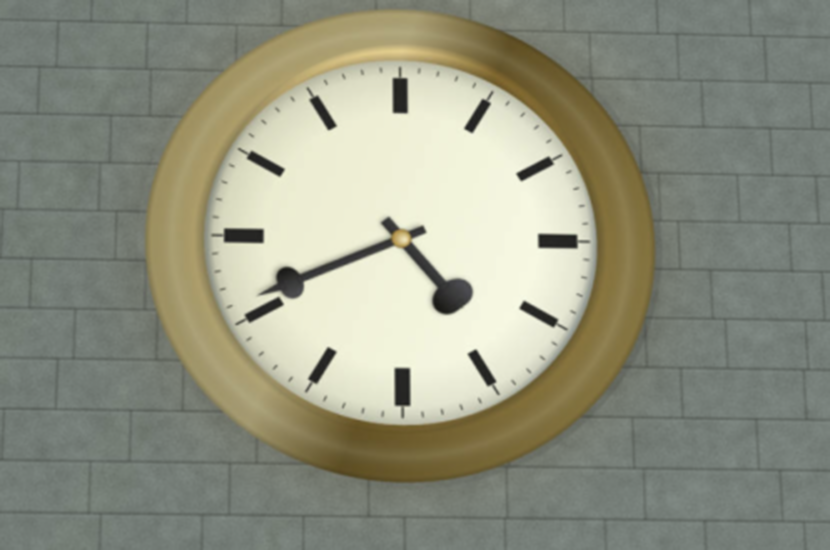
4:41
